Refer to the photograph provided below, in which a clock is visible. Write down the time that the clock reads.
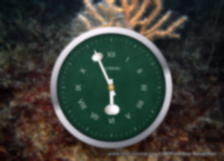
5:56
